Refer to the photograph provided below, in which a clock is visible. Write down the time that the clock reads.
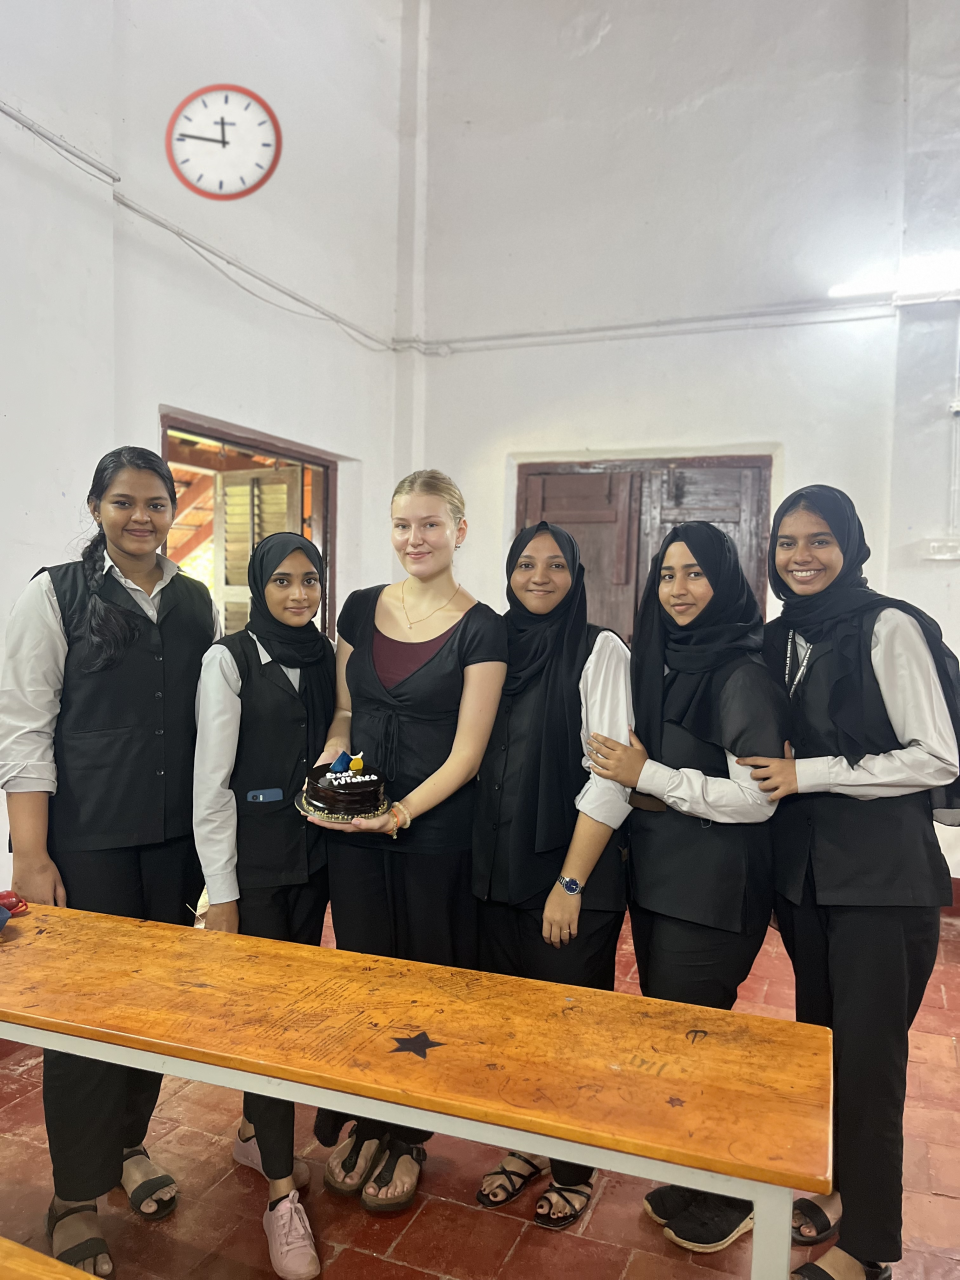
11:46
